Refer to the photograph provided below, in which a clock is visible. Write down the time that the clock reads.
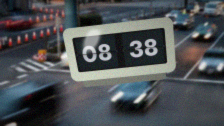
8:38
